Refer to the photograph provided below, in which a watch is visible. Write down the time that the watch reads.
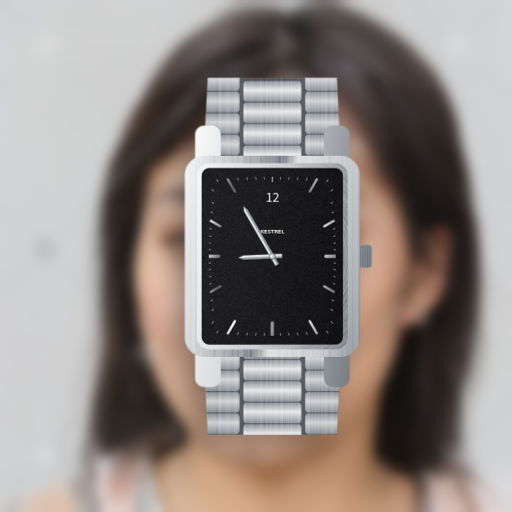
8:55
